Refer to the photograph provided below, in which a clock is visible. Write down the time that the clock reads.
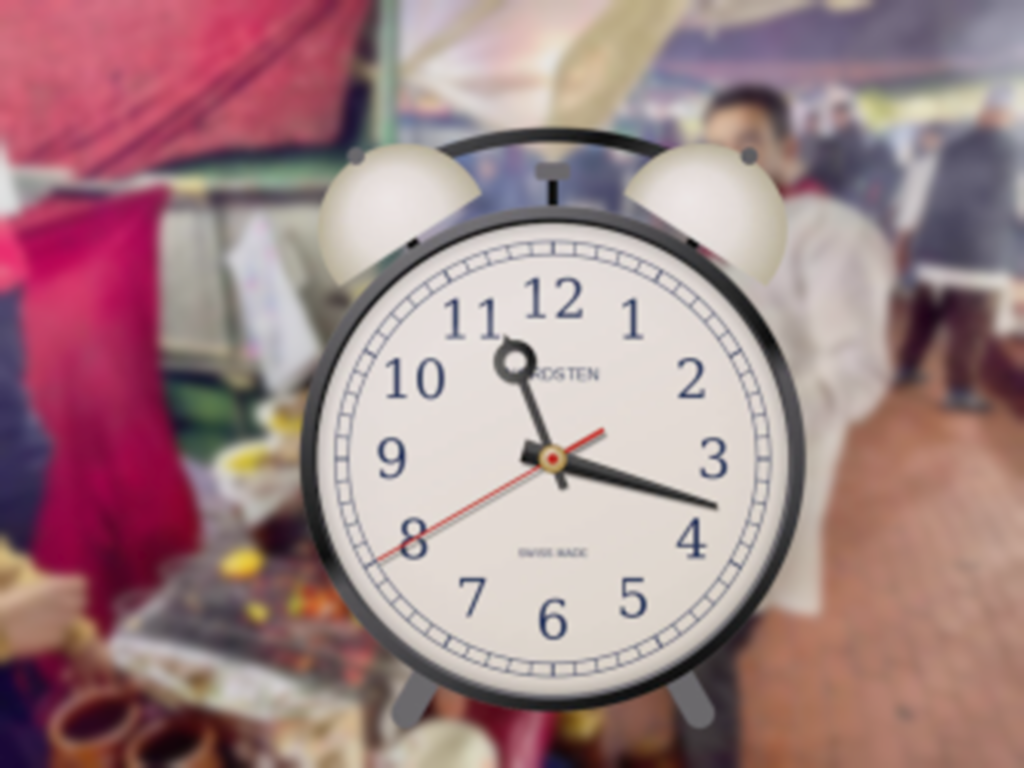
11:17:40
